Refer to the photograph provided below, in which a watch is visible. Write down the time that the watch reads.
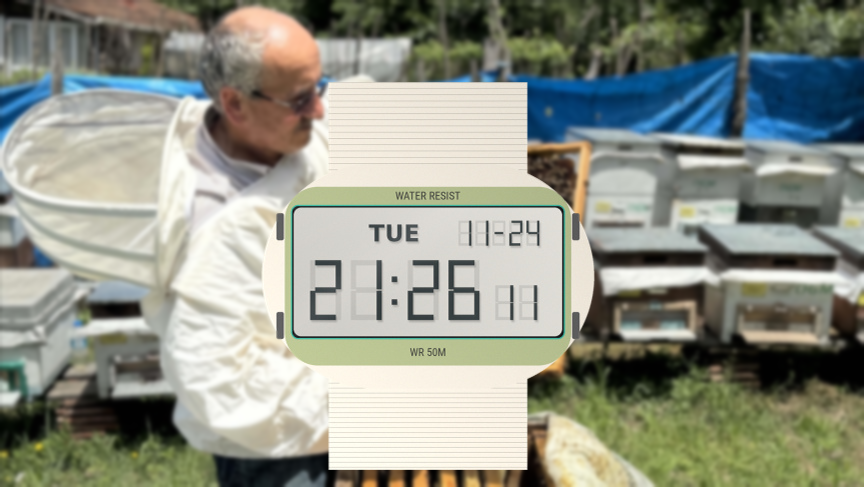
21:26:11
